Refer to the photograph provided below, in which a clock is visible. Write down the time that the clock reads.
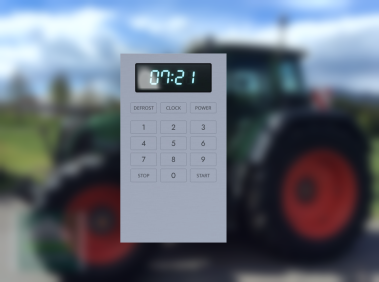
7:21
